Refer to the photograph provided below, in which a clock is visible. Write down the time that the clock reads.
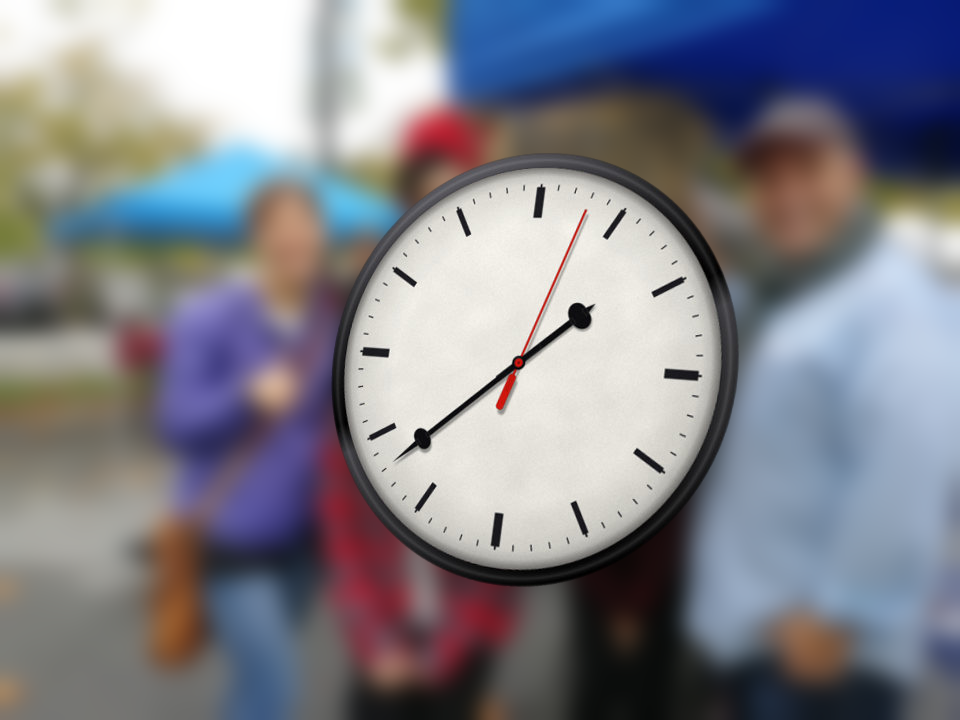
1:38:03
